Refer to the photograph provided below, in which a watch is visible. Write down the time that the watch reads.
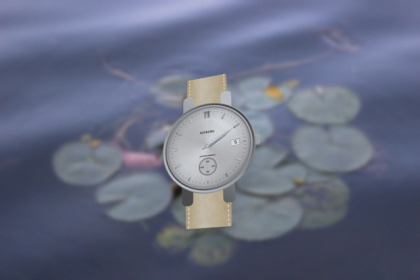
2:10
